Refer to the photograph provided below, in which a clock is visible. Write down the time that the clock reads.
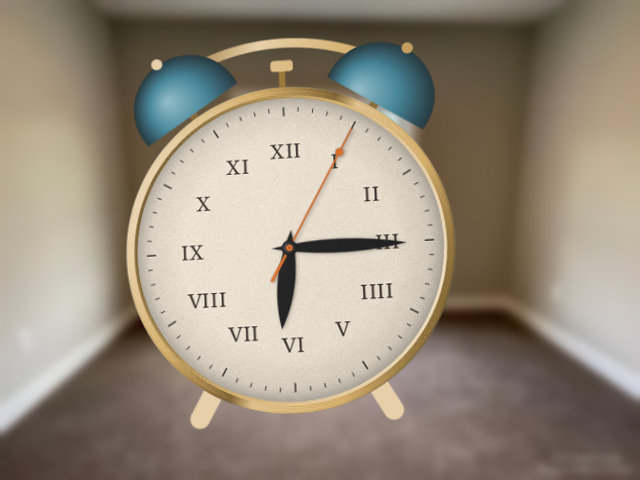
6:15:05
